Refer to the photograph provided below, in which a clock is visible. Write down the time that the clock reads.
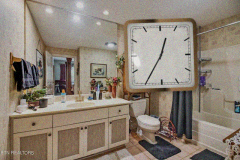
12:35
